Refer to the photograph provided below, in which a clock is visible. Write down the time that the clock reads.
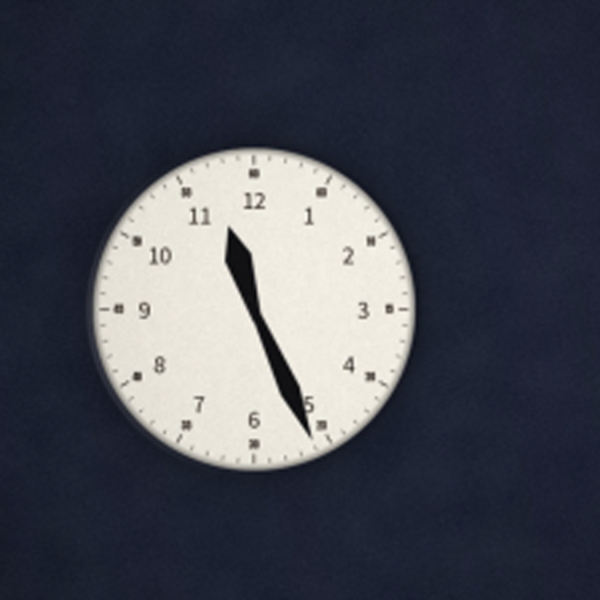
11:26
